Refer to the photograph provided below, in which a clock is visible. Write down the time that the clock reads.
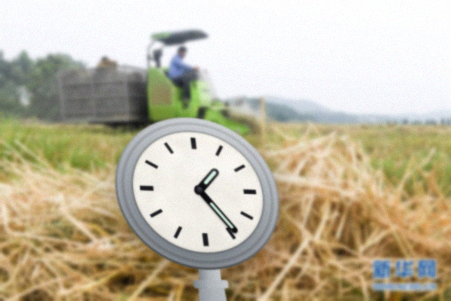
1:24
